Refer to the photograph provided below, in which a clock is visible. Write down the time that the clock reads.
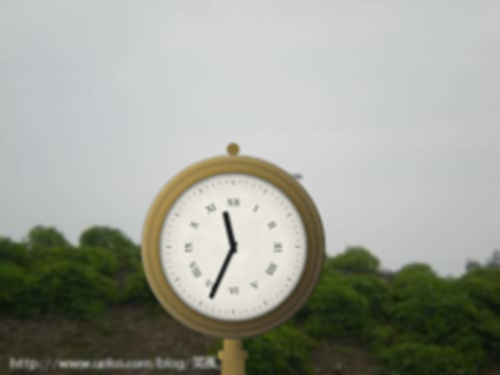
11:34
